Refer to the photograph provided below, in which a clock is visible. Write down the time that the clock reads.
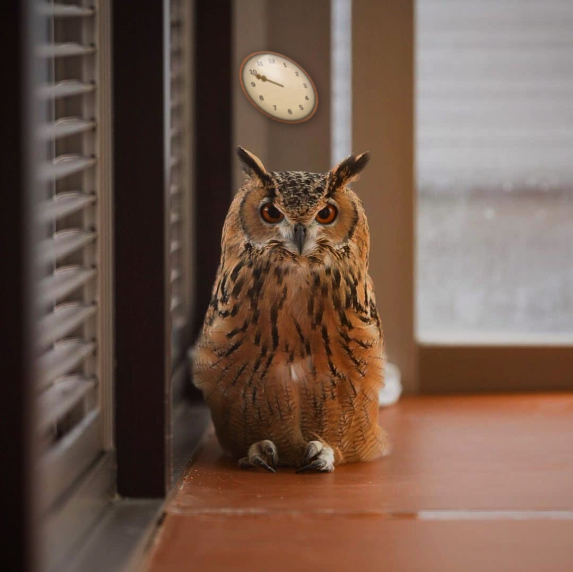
9:49
